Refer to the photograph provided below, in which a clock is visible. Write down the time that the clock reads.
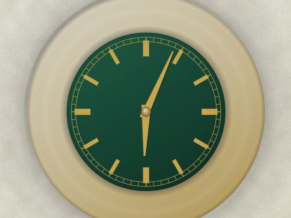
6:04
